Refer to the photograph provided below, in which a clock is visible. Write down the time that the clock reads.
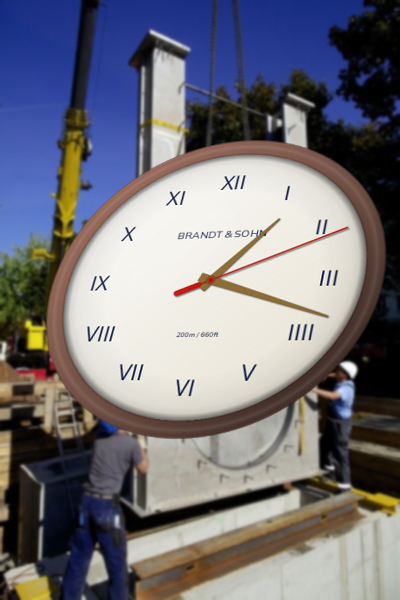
1:18:11
